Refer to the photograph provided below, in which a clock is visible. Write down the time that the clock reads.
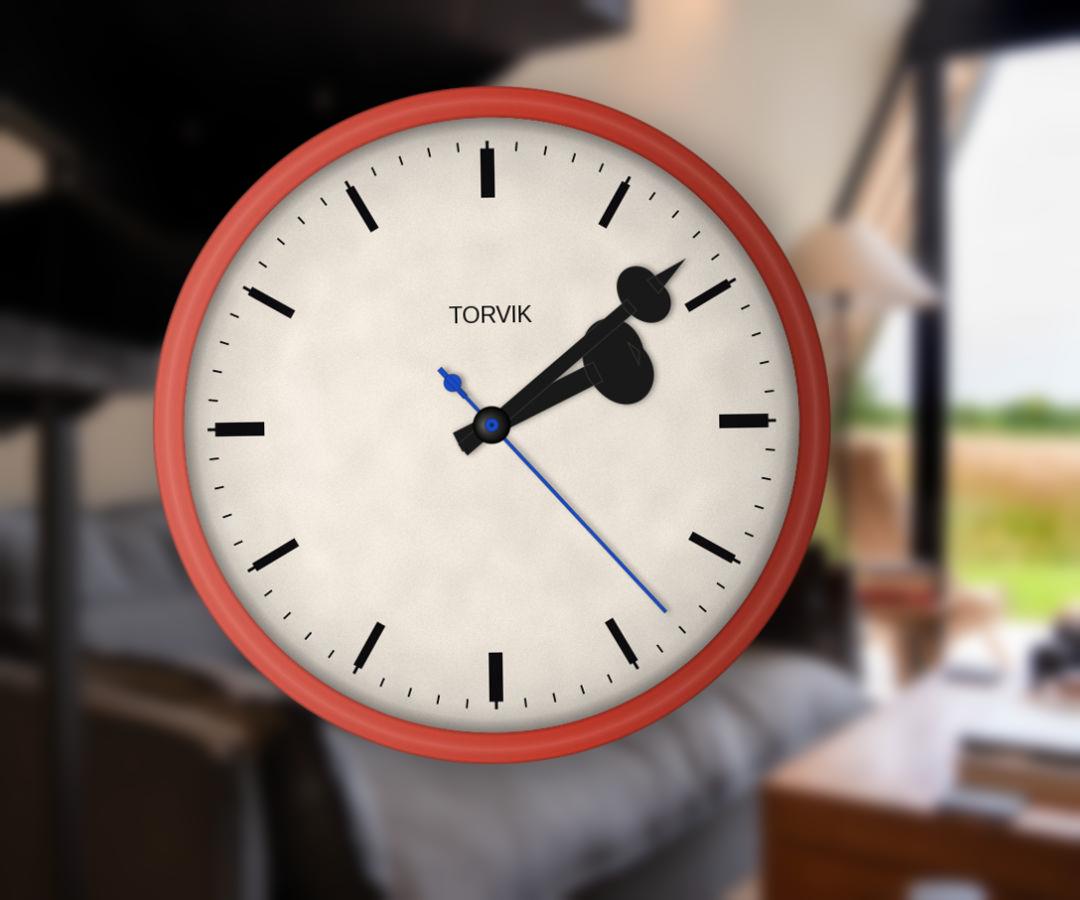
2:08:23
